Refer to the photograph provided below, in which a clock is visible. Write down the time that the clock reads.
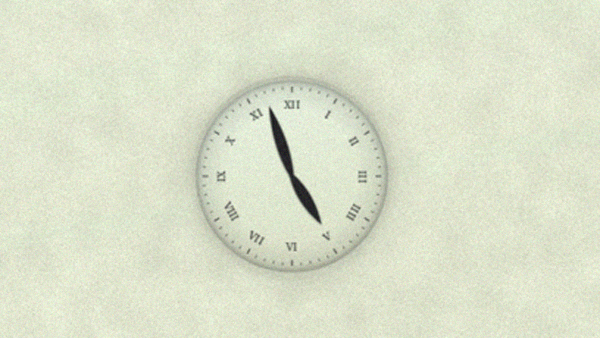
4:57
